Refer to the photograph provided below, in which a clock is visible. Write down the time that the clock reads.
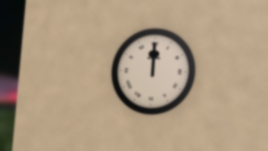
12:00
